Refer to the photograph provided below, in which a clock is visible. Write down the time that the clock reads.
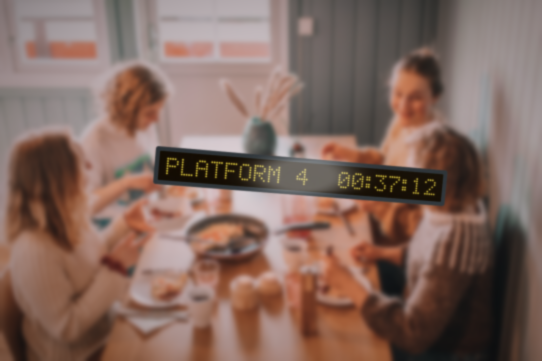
0:37:12
